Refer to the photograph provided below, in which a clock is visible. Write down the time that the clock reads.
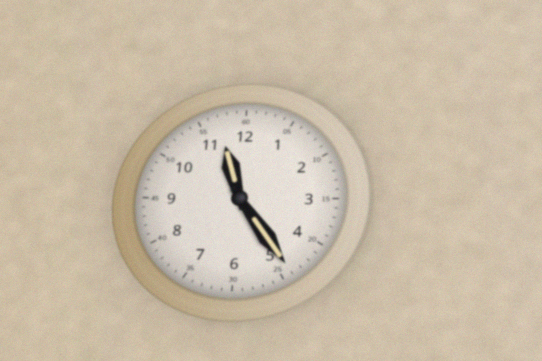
11:24
